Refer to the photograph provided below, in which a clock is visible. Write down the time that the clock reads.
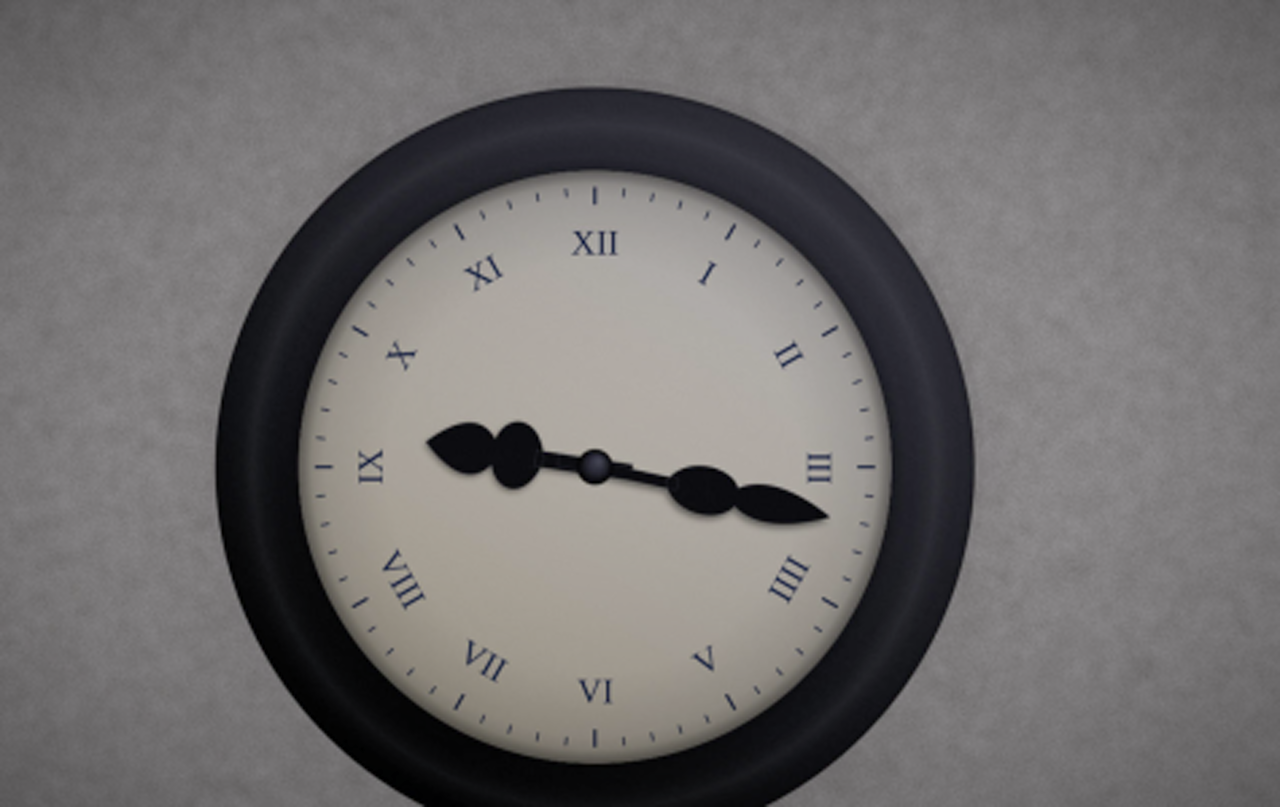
9:17
